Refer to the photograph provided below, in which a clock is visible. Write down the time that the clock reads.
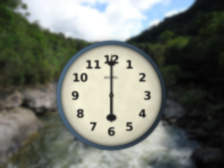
6:00
